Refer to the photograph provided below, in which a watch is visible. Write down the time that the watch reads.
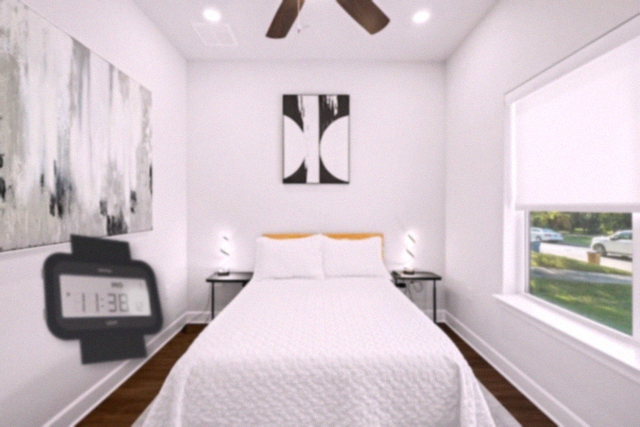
11:38
